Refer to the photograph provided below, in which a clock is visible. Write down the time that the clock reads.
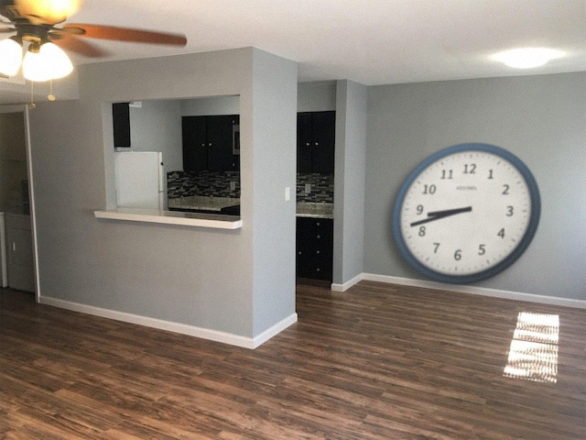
8:42
